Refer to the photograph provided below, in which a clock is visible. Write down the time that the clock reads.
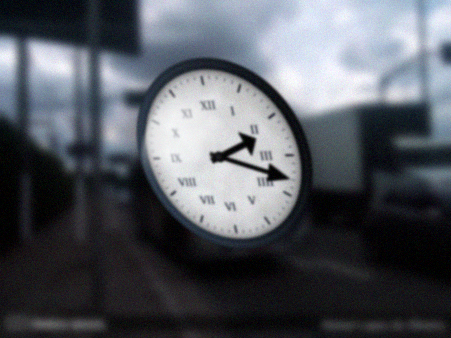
2:18
